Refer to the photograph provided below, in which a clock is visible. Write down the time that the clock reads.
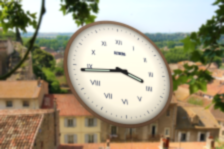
3:44
